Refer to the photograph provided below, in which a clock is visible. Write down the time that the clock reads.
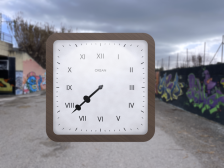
7:38
